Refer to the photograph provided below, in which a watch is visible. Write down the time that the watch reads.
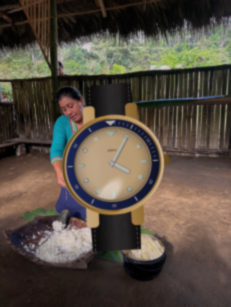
4:05
